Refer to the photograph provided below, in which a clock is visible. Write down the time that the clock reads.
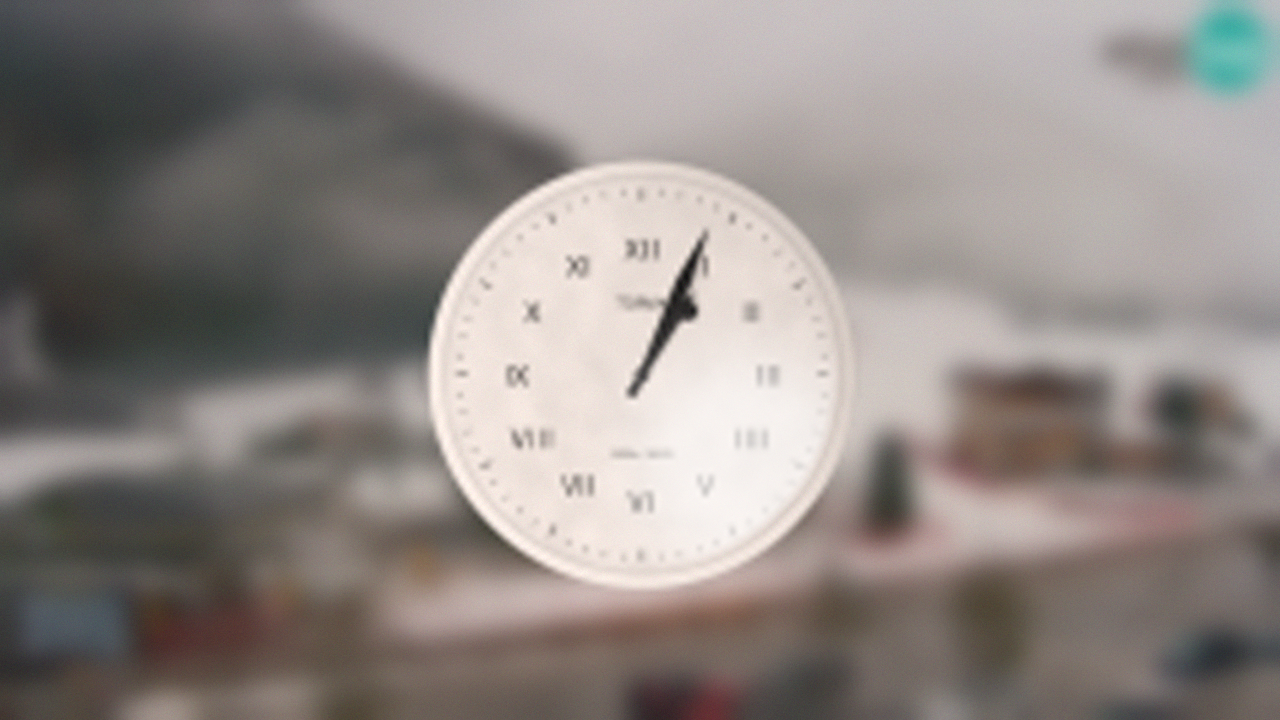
1:04
